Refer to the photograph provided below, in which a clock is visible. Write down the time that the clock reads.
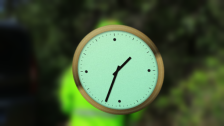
1:34
